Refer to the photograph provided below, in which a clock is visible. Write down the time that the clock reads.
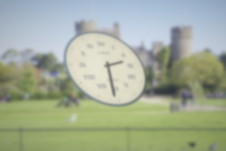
2:31
